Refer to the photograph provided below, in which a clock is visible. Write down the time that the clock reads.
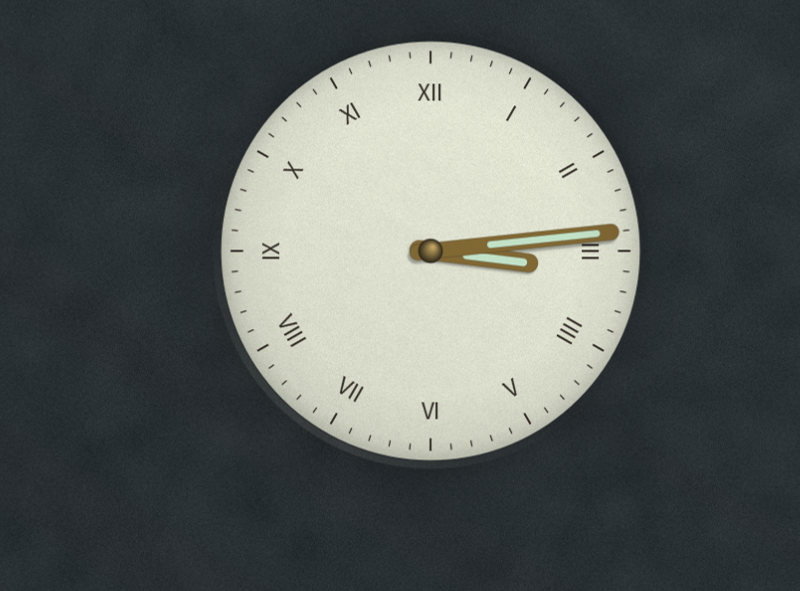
3:14
